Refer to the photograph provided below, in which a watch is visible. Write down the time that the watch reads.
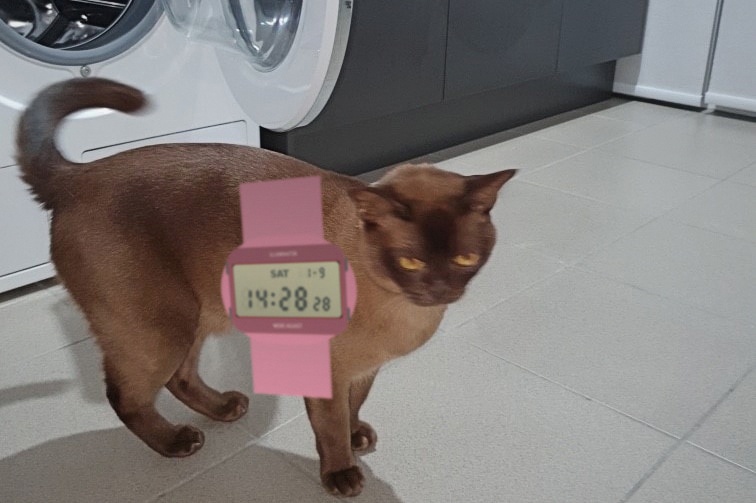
14:28:28
